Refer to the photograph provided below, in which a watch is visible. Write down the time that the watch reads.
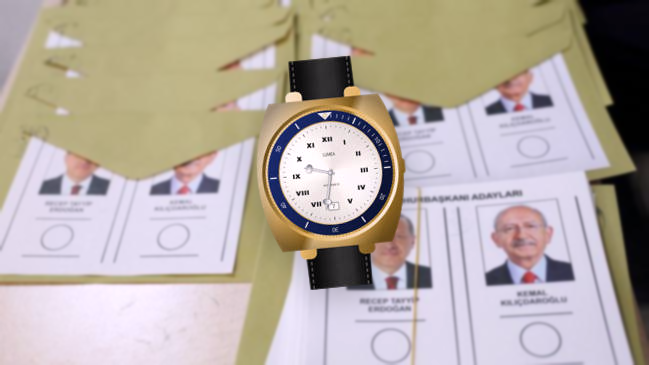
9:32
